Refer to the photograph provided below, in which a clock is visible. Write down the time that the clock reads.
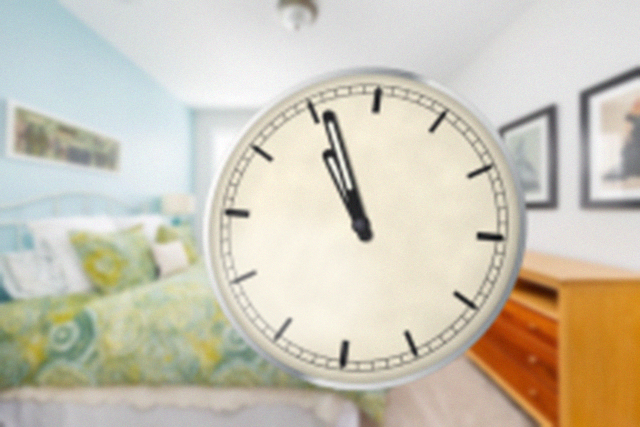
10:56
